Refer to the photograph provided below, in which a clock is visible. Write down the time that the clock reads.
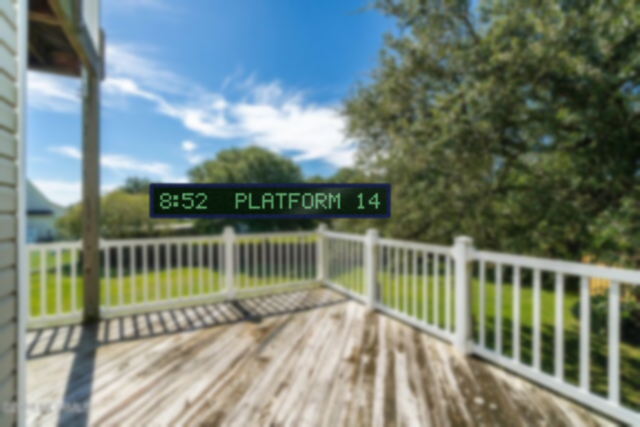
8:52
